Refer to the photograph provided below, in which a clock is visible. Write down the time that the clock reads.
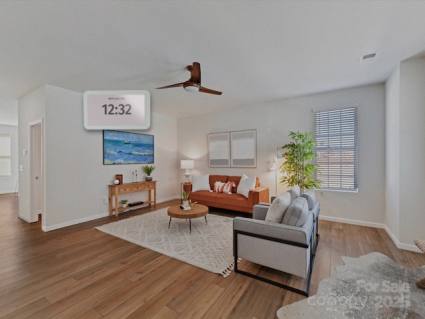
12:32
